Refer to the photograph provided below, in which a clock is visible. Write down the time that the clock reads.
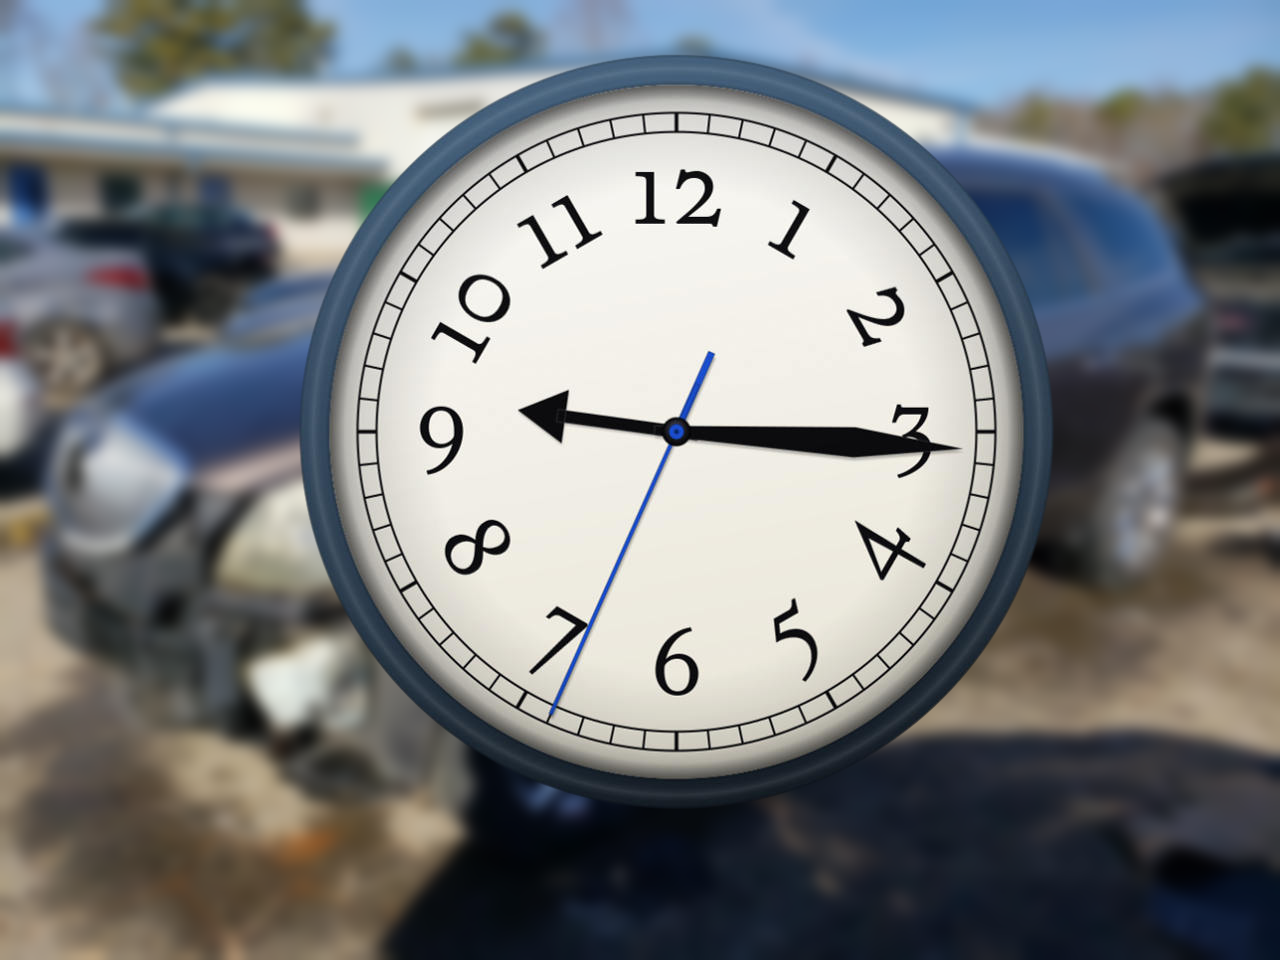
9:15:34
